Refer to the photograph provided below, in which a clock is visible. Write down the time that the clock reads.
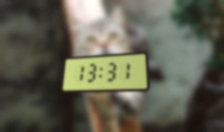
13:31
